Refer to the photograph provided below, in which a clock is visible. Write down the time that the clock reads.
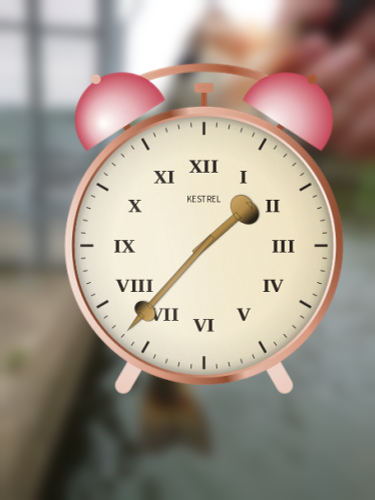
1:37
